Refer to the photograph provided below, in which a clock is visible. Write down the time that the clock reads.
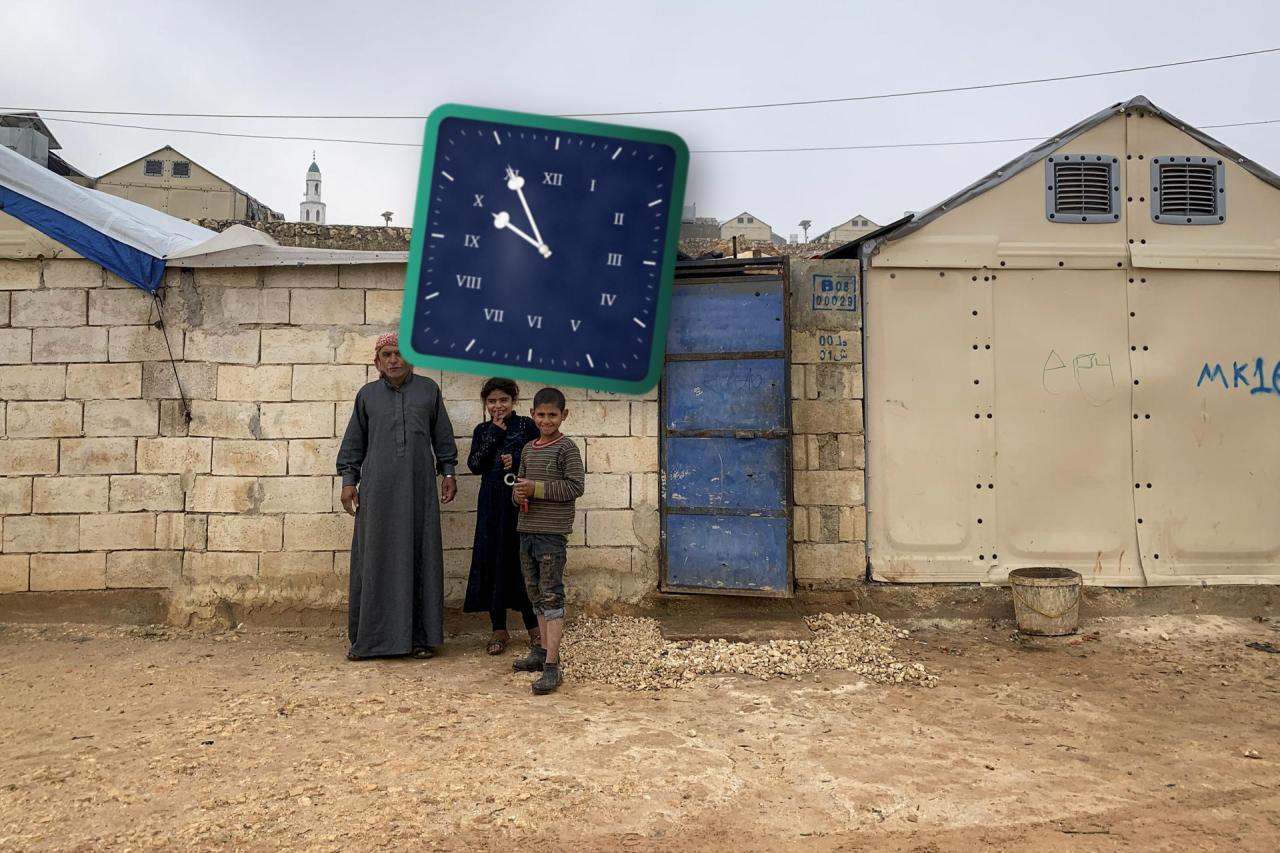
9:55
